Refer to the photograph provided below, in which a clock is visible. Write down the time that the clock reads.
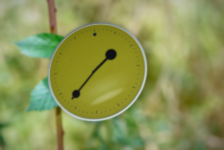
1:37
